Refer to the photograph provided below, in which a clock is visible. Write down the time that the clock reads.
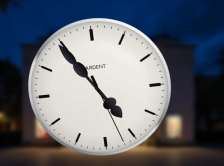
4:54:27
